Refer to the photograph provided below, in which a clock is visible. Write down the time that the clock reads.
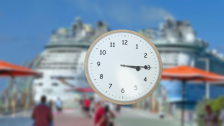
3:15
